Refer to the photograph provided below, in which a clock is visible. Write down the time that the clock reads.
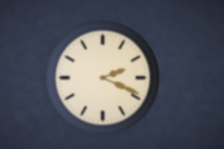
2:19
